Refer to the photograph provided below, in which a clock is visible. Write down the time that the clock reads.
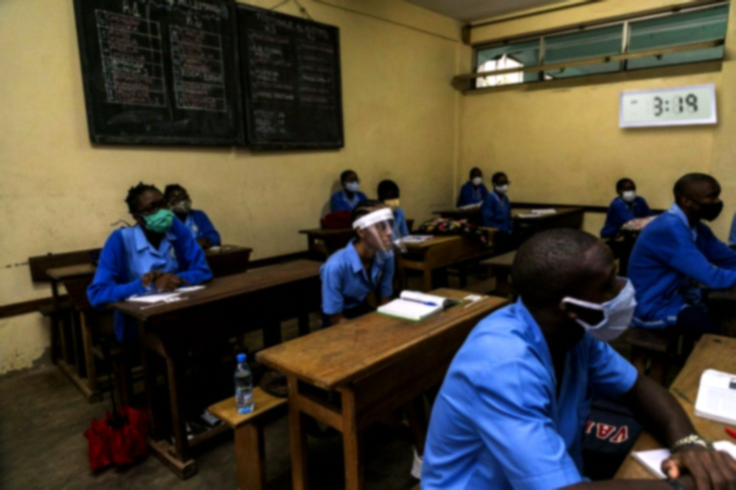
3:19
